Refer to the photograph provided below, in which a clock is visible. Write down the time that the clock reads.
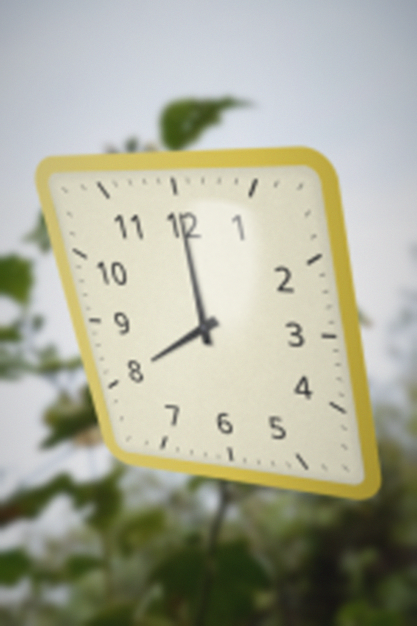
8:00
